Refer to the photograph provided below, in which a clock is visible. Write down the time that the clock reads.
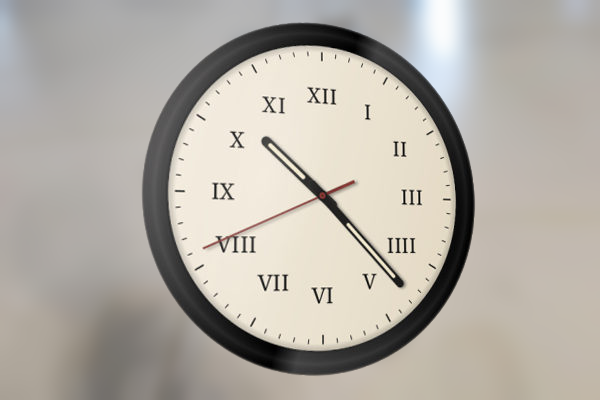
10:22:41
